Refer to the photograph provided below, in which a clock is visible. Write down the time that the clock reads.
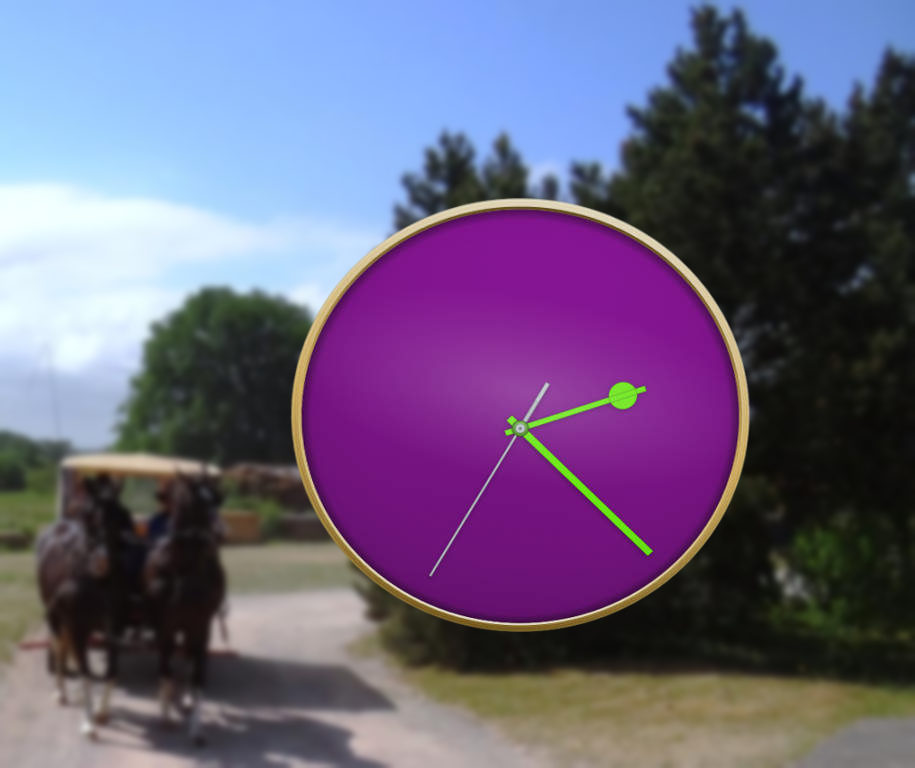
2:22:35
